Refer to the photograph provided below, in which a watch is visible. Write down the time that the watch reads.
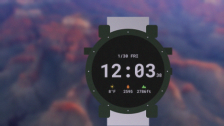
12:03
